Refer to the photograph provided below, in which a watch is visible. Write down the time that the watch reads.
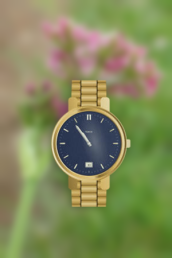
10:54
